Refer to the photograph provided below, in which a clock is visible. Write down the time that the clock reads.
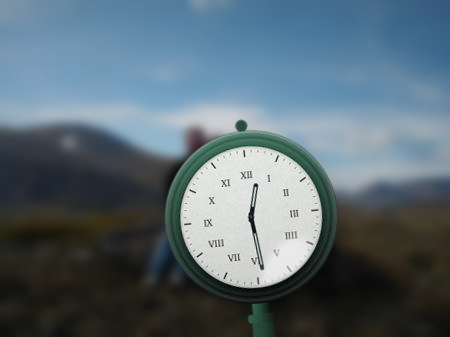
12:29
